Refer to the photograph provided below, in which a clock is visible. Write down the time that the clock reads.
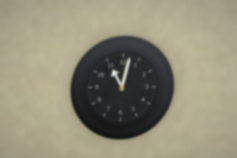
11:02
